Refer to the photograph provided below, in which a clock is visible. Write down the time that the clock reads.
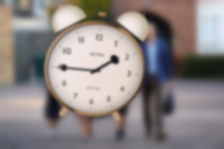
1:45
